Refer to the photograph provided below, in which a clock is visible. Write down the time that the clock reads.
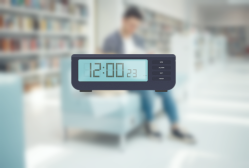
12:00:23
